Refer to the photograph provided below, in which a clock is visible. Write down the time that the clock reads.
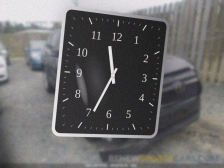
11:34
